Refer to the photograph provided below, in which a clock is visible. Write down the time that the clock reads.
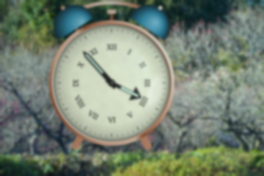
3:53
